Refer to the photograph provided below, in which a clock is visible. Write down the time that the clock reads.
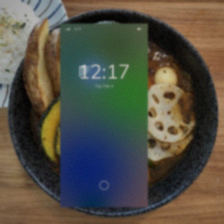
12:17
